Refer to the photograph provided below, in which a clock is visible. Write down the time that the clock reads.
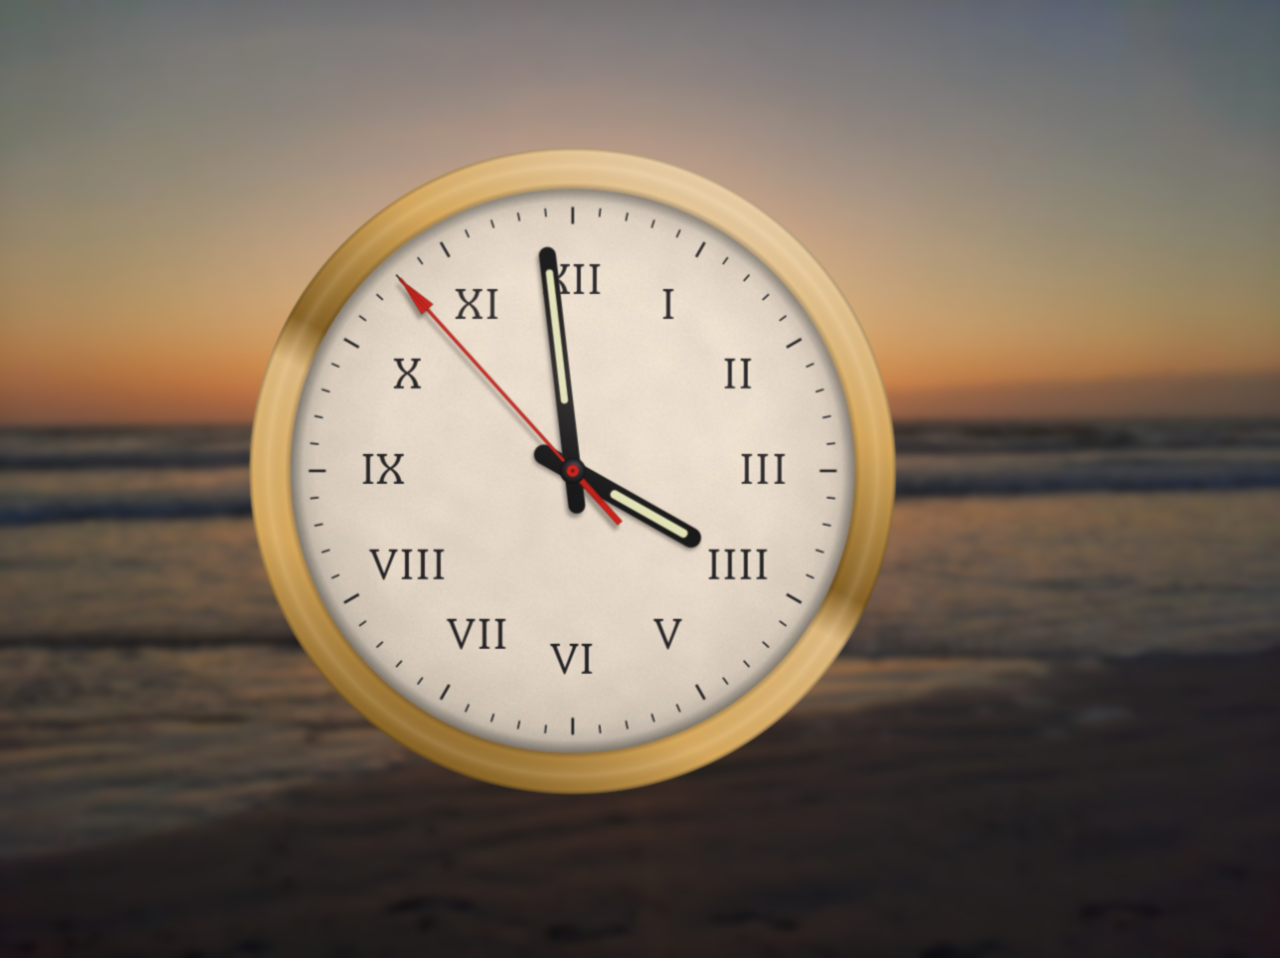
3:58:53
